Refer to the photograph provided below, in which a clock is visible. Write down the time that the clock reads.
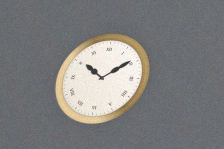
10:09
